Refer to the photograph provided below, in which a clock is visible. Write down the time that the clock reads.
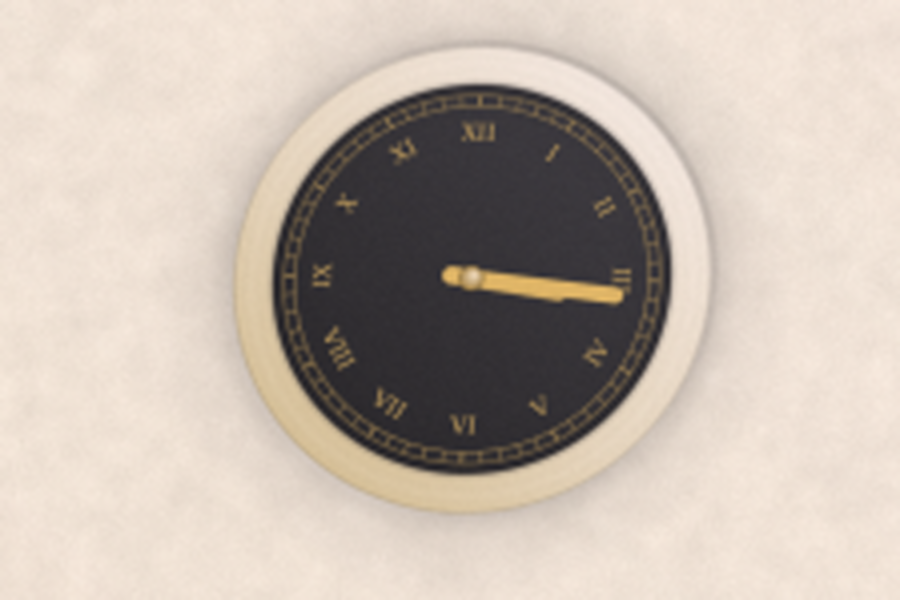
3:16
